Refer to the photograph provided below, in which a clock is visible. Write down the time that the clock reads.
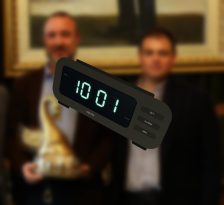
10:01
